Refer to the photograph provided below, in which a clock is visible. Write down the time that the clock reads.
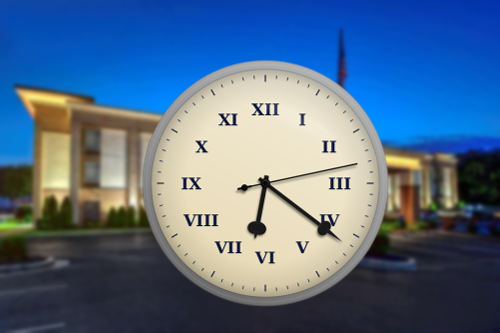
6:21:13
